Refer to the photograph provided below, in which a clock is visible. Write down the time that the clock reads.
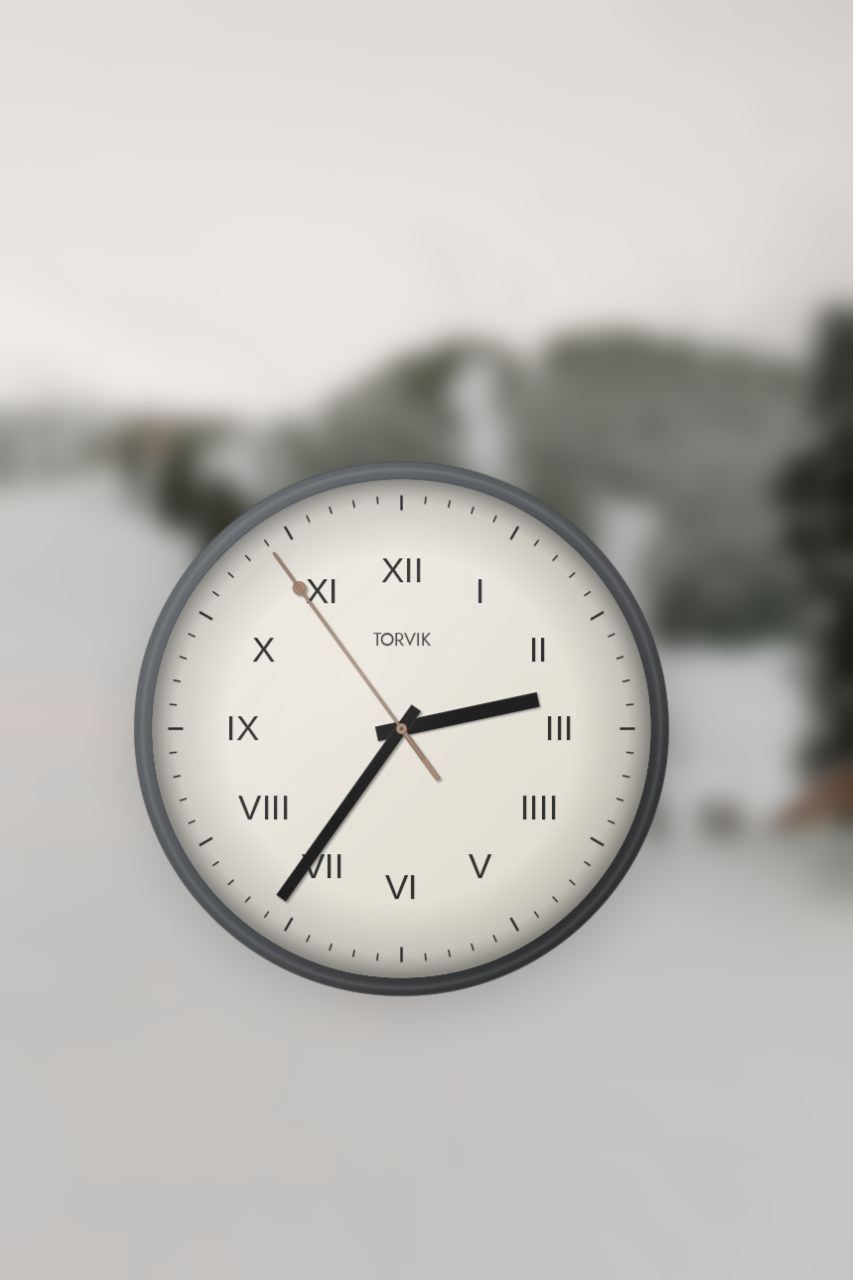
2:35:54
